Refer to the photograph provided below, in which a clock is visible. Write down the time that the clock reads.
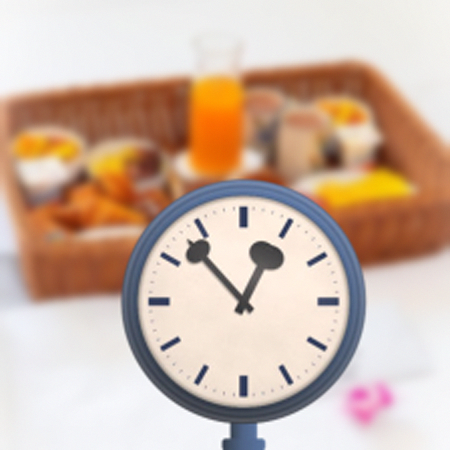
12:53
